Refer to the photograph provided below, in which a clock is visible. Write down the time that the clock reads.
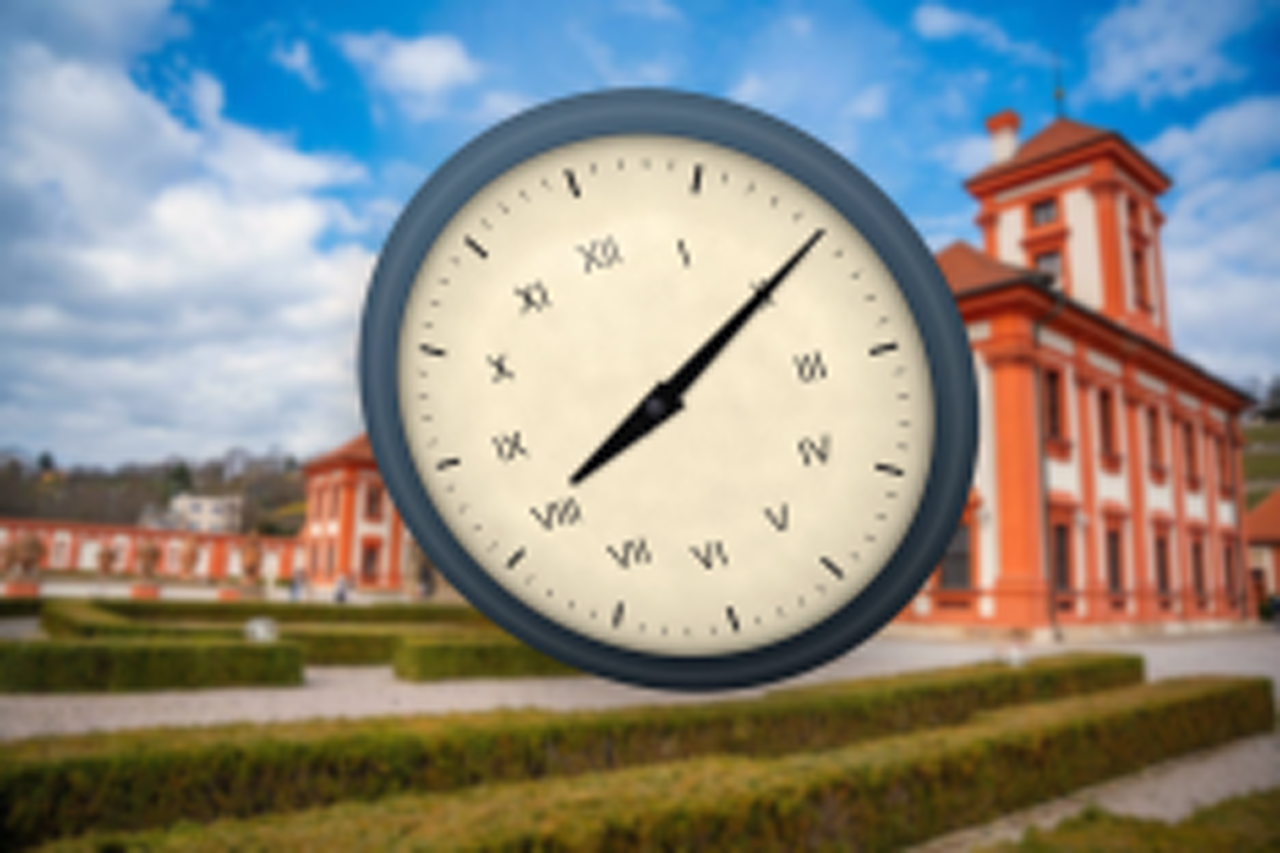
8:10
